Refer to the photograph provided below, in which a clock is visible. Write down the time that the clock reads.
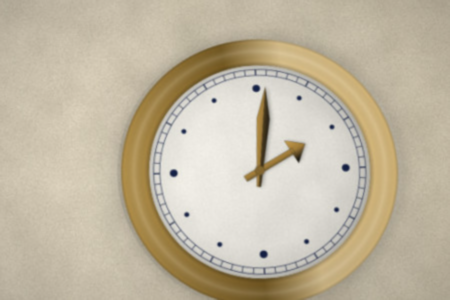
2:01
